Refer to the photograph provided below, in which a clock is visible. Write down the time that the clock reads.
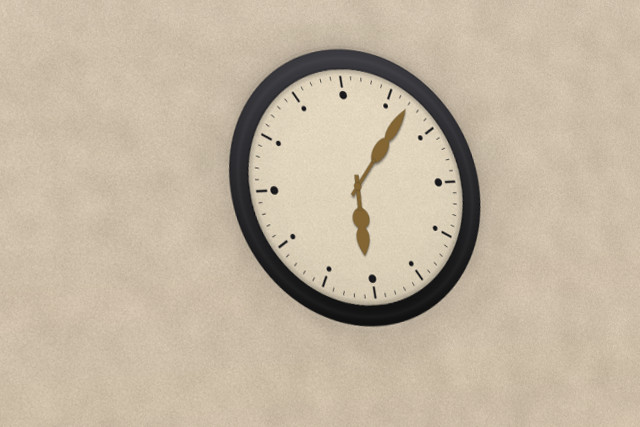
6:07
